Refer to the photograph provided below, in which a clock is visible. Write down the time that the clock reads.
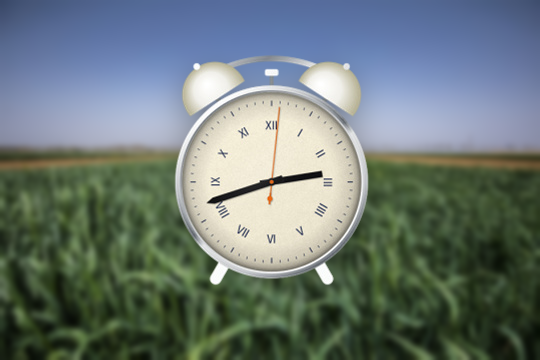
2:42:01
